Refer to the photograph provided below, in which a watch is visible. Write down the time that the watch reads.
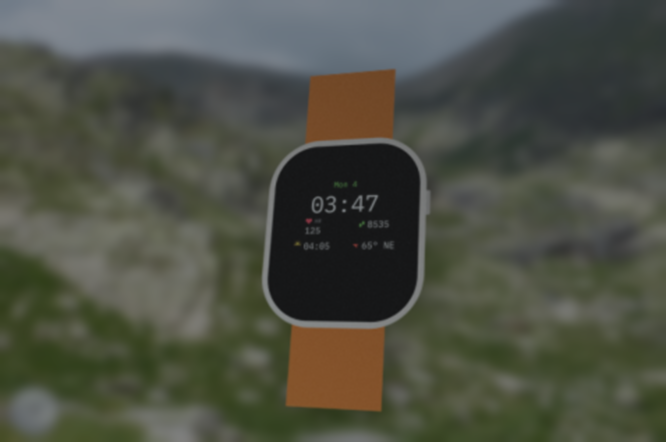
3:47
